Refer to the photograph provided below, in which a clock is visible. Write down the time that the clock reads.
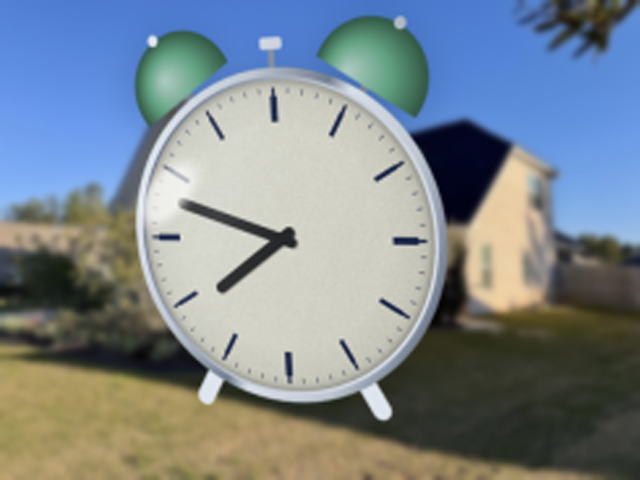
7:48
